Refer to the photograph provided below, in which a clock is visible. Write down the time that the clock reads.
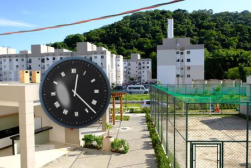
12:23
